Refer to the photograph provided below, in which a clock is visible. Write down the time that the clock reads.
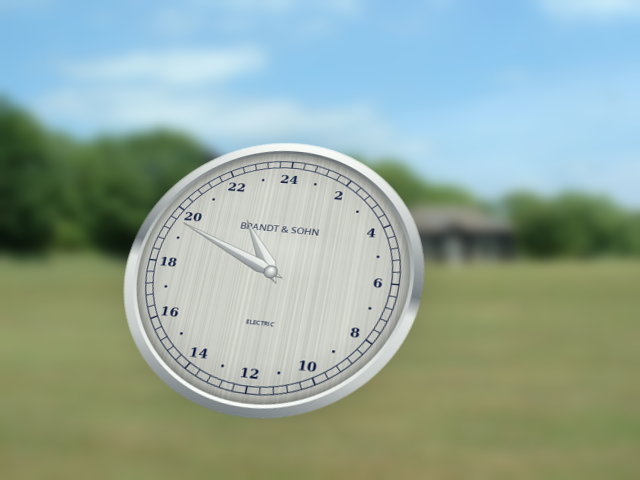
21:49
